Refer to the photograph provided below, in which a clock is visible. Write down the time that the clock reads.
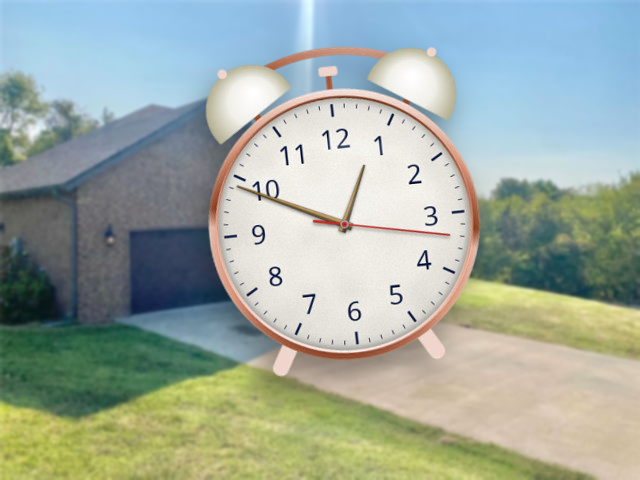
12:49:17
